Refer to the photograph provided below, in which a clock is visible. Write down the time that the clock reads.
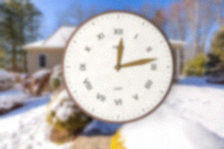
12:13
